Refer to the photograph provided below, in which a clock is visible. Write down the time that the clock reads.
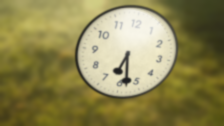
6:28
